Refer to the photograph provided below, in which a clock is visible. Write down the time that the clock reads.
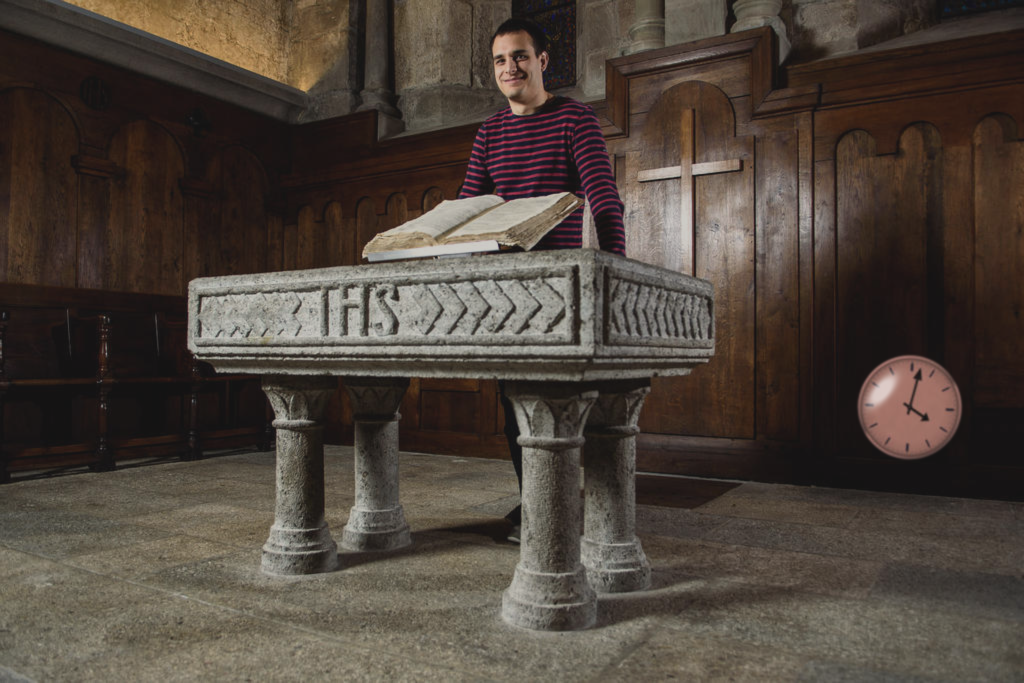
4:02
